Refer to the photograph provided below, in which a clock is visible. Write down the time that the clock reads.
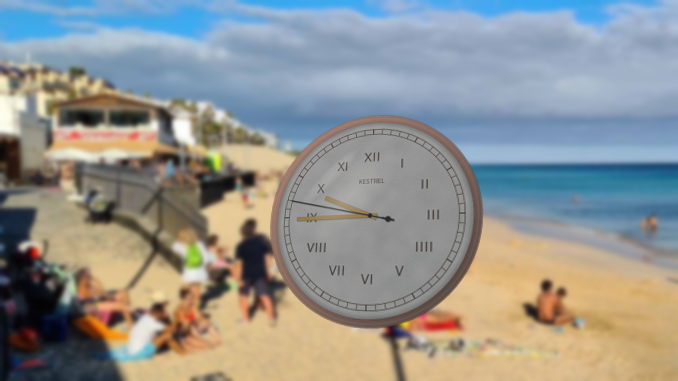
9:44:47
